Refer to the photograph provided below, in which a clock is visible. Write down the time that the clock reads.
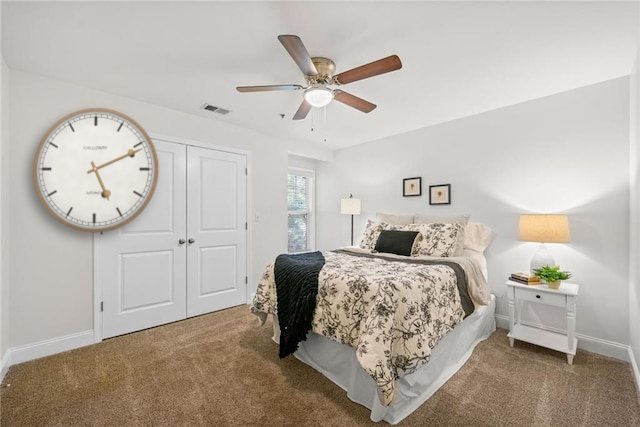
5:11
